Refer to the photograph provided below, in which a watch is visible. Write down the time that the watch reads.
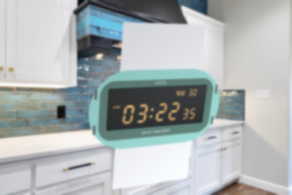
3:22:35
